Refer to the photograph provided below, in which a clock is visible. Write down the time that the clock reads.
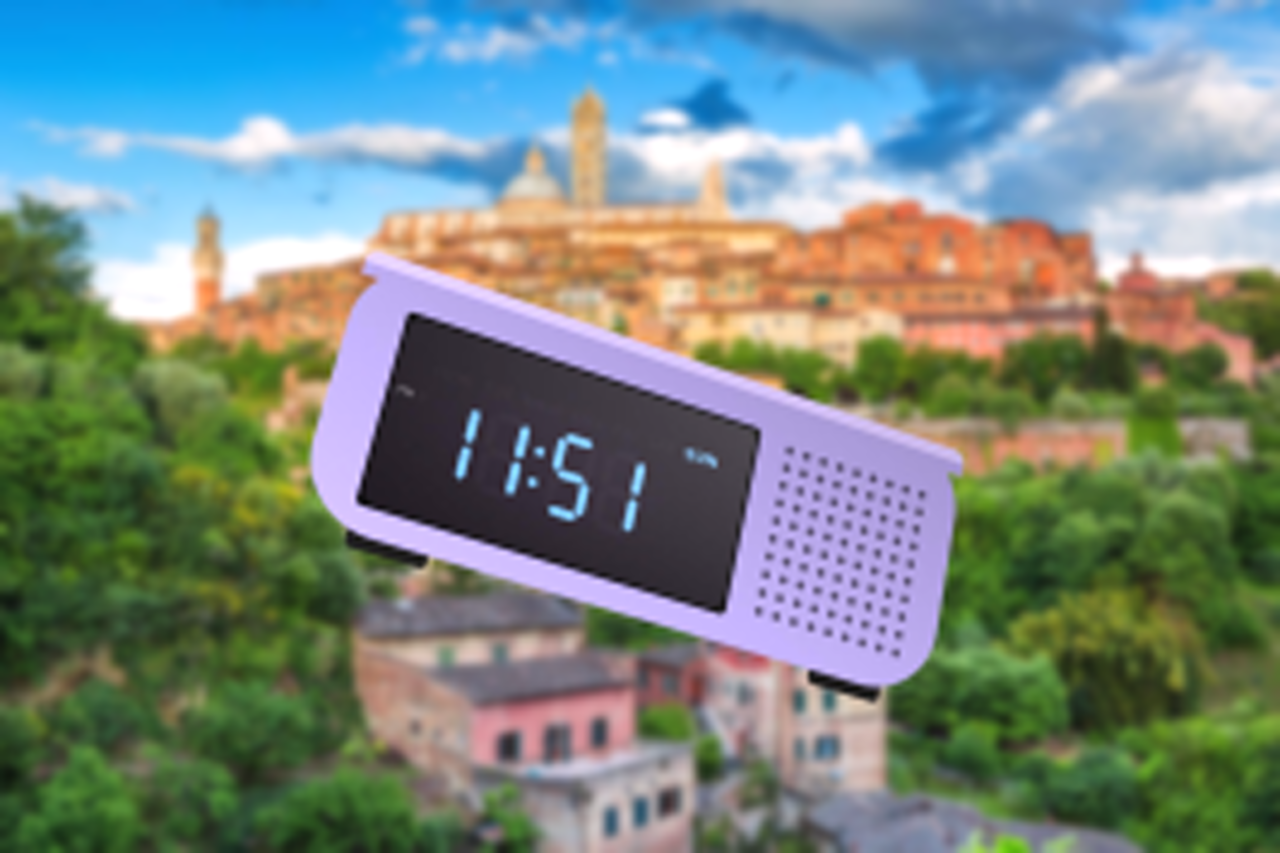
11:51
